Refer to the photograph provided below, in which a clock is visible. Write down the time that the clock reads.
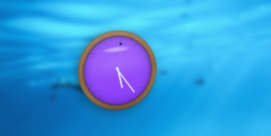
5:23
